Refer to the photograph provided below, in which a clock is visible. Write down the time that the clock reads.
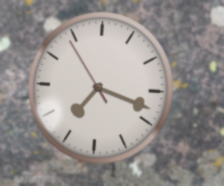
7:17:54
